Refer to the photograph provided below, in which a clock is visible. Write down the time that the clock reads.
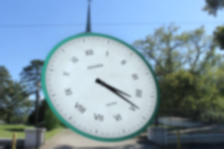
4:24
